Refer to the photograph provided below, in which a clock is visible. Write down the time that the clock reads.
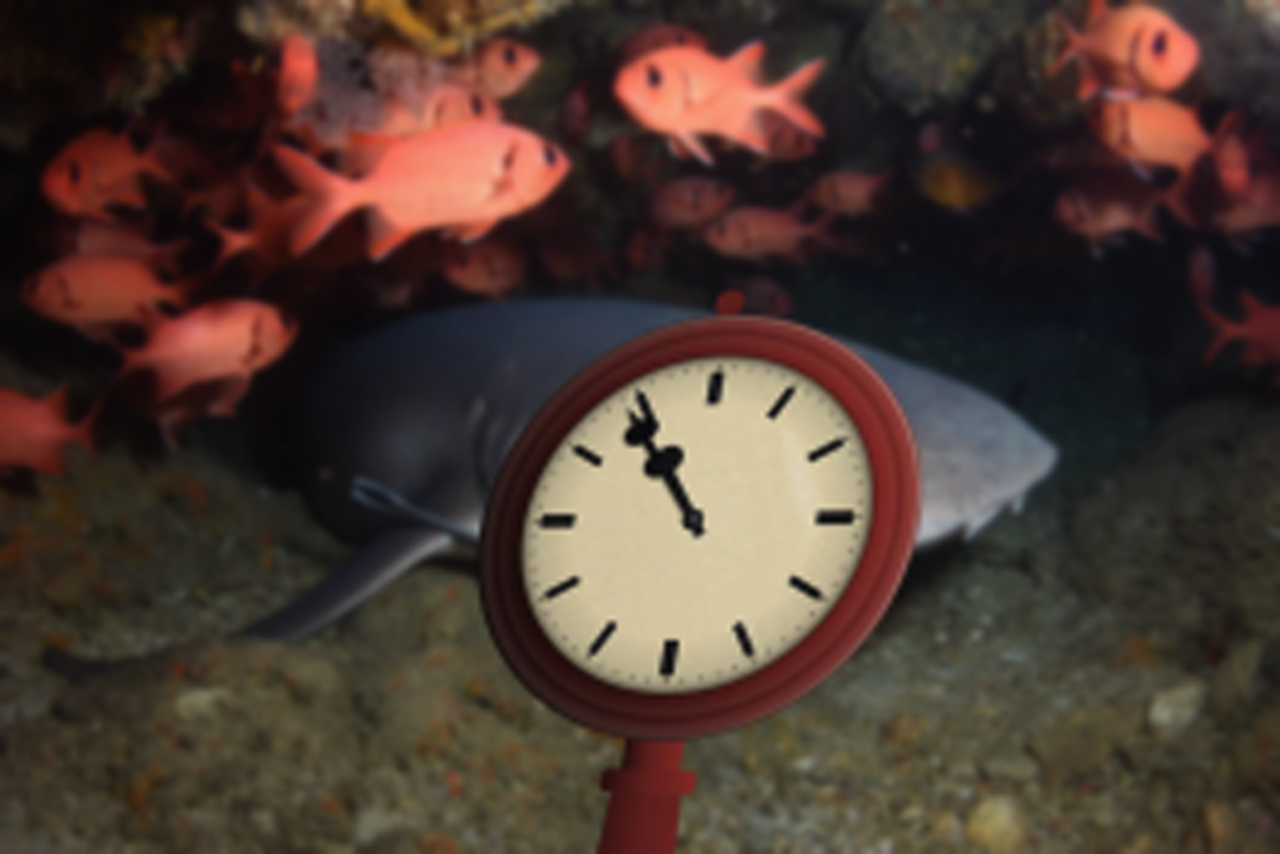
10:54
